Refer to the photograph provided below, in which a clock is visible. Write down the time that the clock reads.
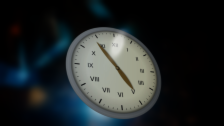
4:54
